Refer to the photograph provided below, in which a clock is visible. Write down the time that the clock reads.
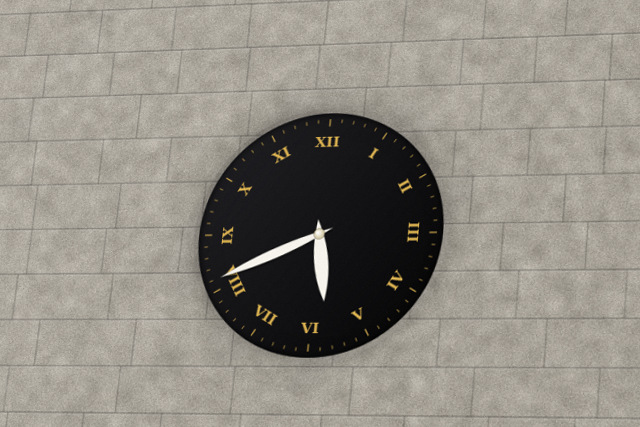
5:41
